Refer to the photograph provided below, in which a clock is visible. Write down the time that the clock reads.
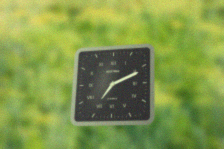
7:11
